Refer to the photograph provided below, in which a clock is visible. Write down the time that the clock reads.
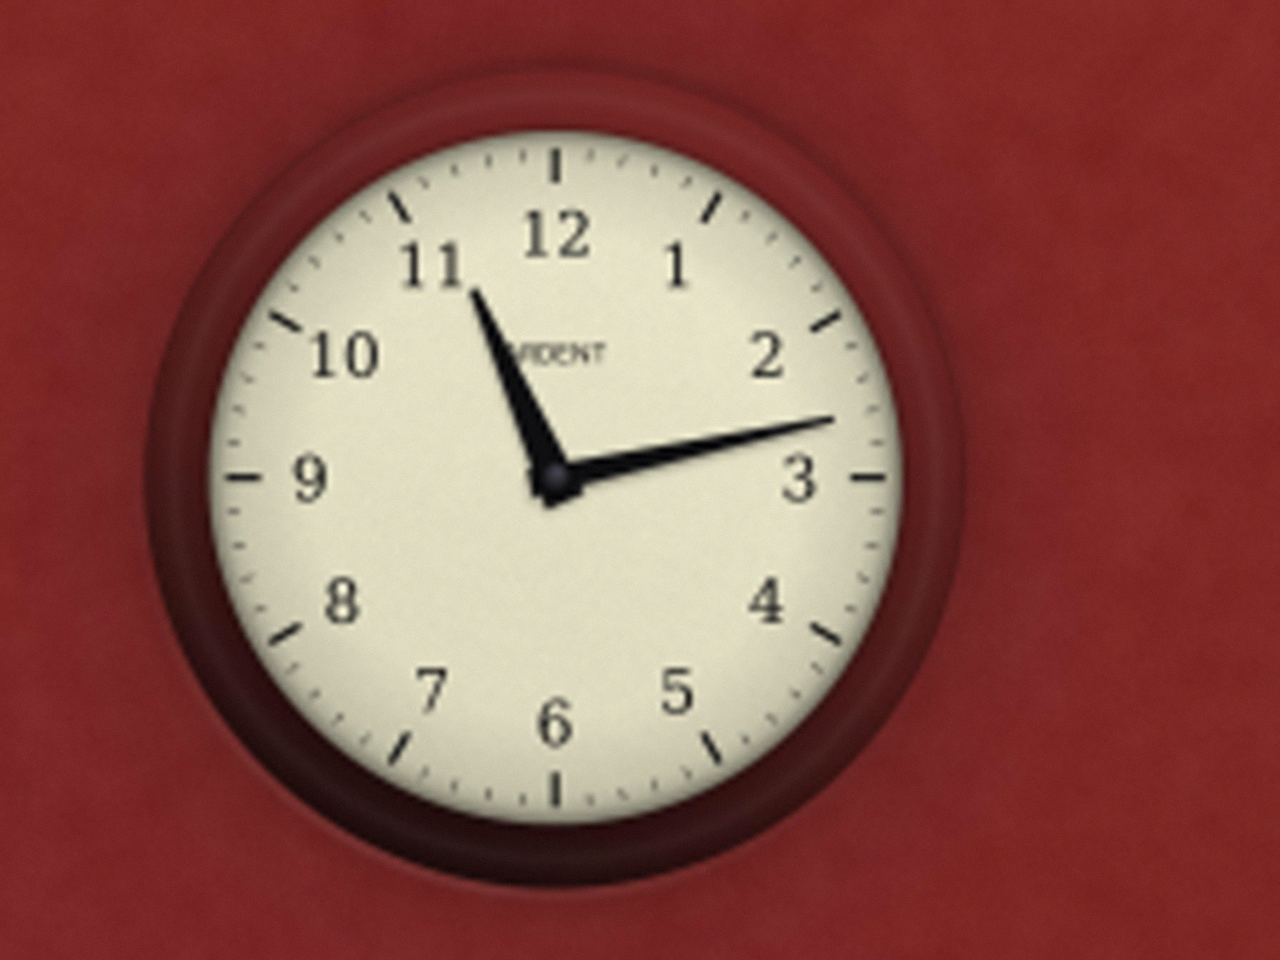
11:13
